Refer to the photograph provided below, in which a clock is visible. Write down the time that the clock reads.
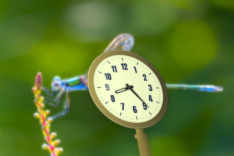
8:24
